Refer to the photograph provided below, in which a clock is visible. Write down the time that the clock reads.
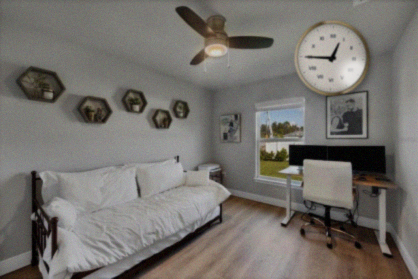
12:45
